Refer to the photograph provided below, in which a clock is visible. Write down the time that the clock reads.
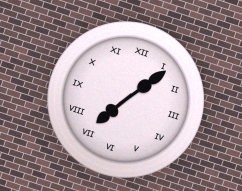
7:06
